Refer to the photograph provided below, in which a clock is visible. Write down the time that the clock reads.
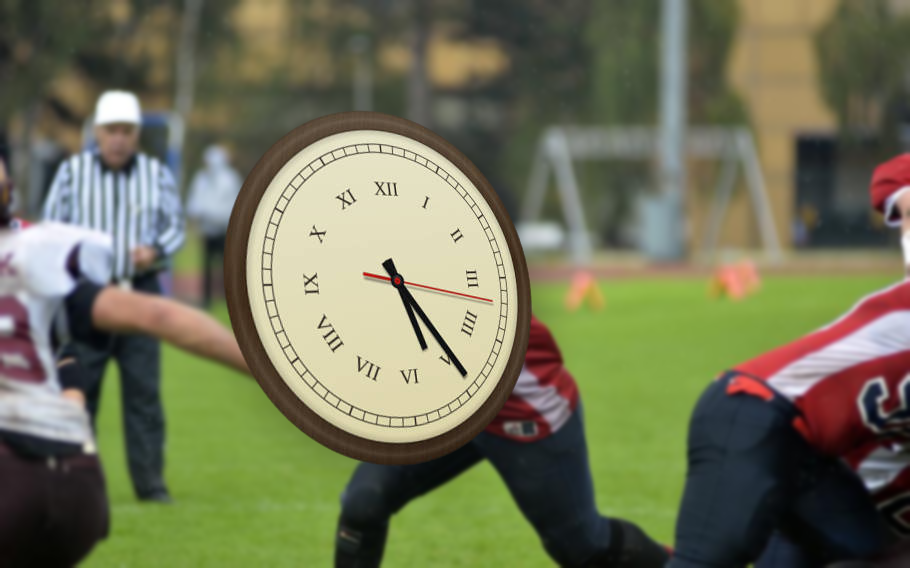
5:24:17
